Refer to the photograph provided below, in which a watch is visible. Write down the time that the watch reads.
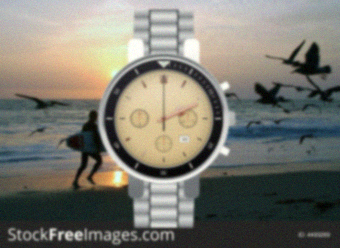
2:11
